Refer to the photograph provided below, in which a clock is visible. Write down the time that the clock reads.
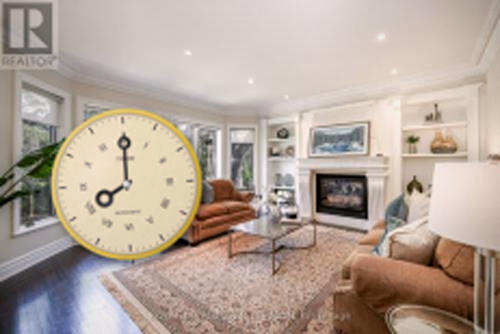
8:00
